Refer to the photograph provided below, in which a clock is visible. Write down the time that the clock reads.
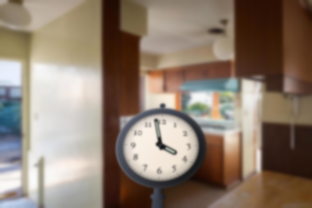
3:58
